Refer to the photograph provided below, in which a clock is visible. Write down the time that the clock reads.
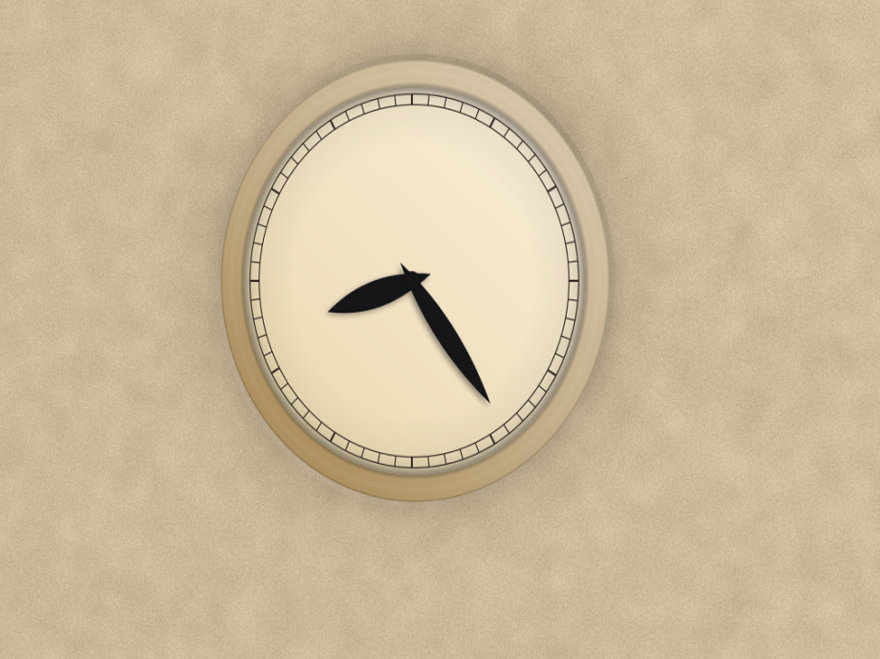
8:24
